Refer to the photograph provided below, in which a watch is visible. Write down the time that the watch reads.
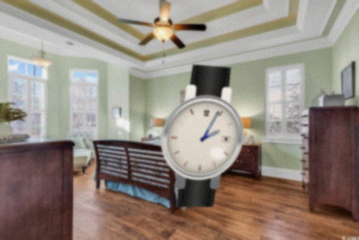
2:04
